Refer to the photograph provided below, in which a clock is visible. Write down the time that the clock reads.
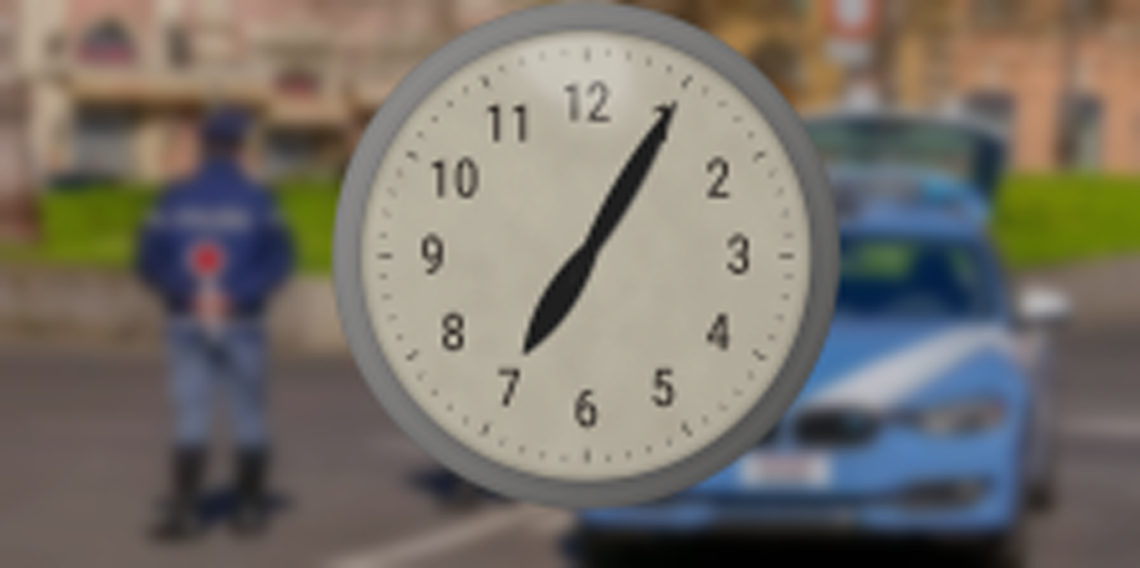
7:05
